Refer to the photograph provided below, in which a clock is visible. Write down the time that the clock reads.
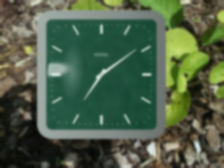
7:09
